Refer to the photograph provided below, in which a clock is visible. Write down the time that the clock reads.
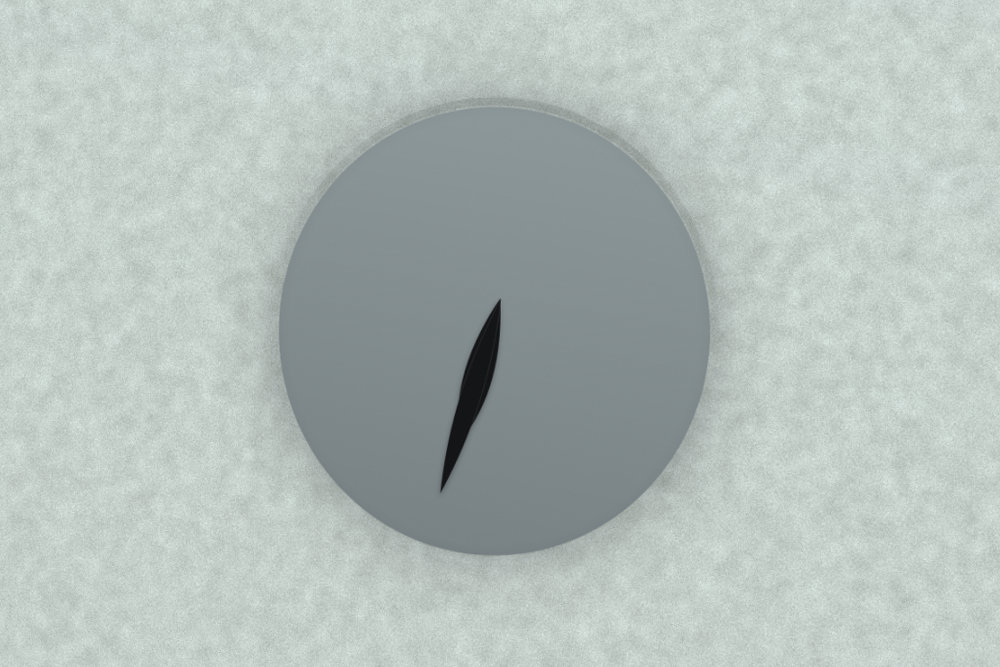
6:33
